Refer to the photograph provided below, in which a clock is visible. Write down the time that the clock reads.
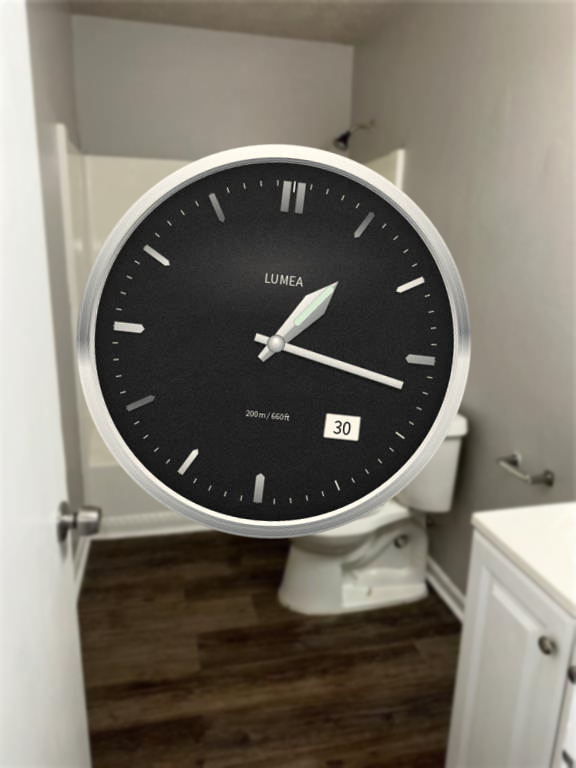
1:17
